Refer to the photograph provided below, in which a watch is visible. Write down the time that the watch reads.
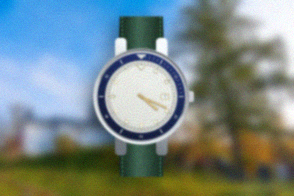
4:19
